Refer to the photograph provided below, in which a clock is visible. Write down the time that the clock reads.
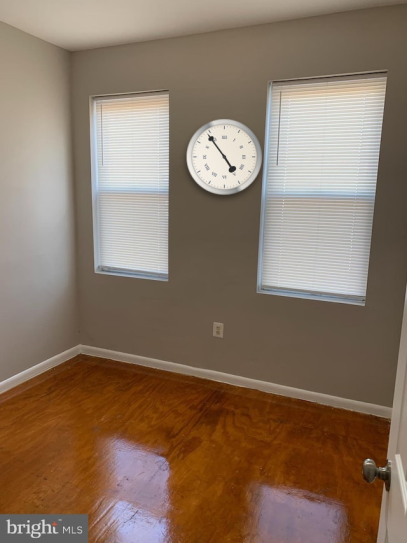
4:54
